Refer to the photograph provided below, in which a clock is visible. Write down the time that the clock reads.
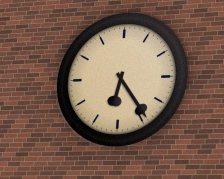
6:24
